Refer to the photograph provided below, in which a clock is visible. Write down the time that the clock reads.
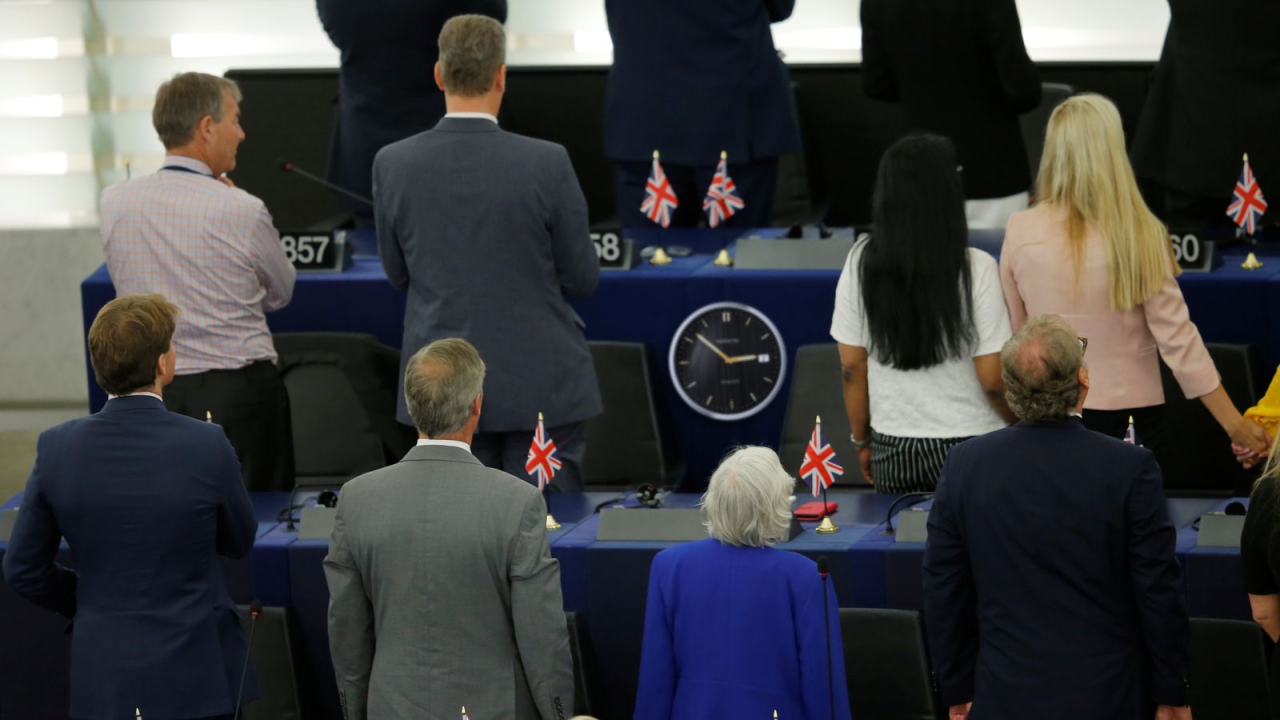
2:52
